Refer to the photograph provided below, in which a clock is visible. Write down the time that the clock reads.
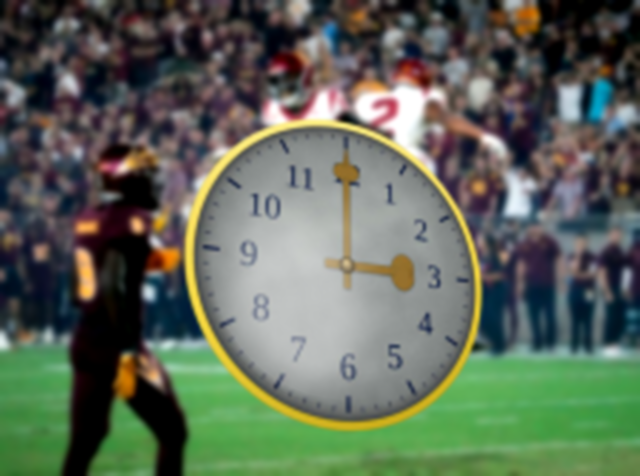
3:00
